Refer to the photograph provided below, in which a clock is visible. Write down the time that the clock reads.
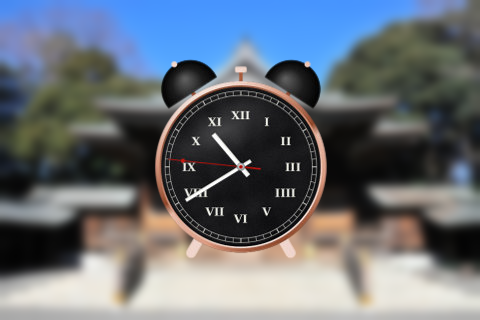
10:39:46
